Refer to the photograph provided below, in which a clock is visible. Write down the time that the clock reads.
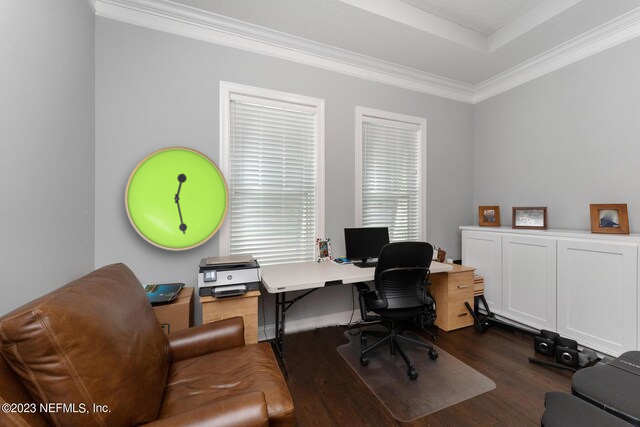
12:28
